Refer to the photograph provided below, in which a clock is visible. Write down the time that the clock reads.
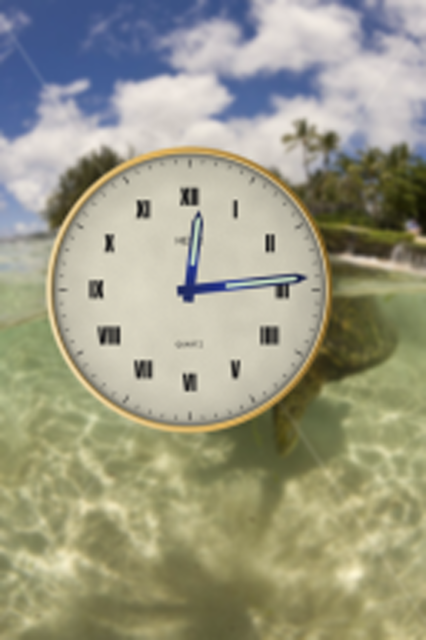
12:14
